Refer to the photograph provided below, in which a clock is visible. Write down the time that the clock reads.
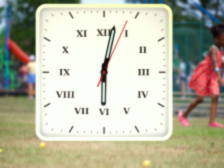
6:02:04
